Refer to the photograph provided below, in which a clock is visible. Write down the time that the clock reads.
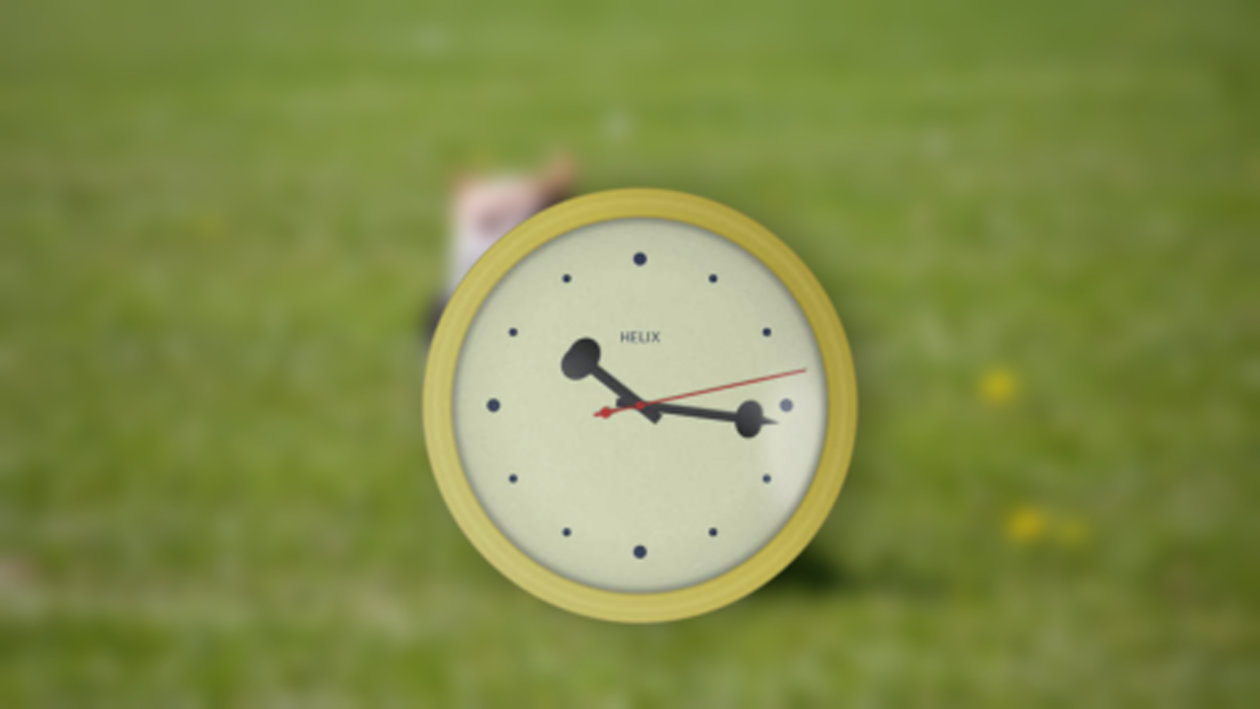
10:16:13
